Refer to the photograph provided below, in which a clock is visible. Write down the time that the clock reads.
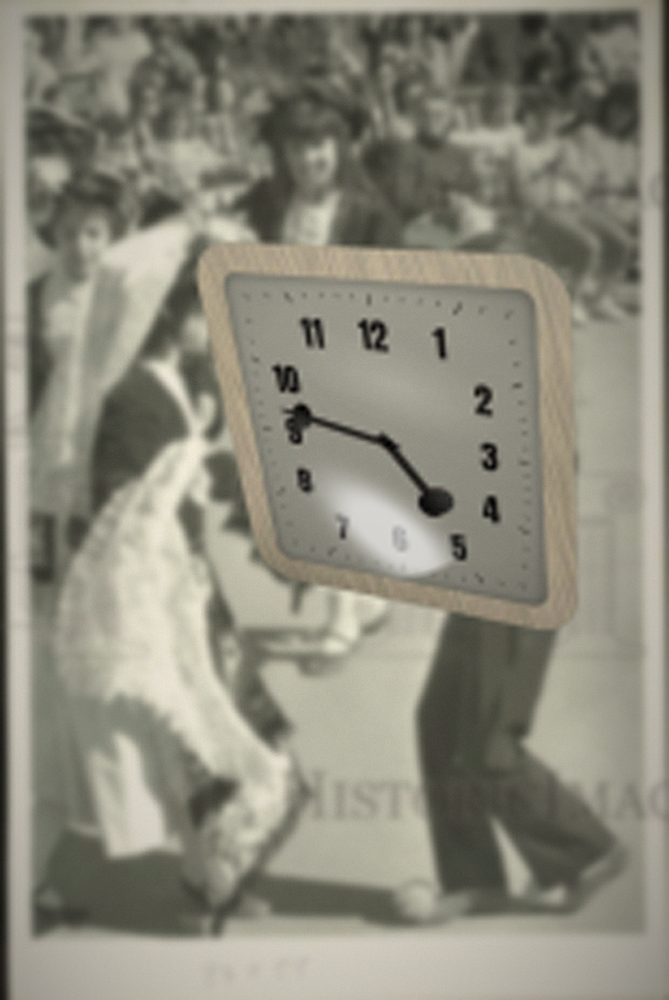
4:47
